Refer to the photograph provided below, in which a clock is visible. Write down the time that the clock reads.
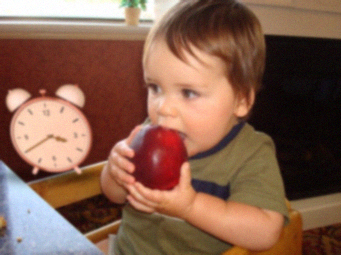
3:40
